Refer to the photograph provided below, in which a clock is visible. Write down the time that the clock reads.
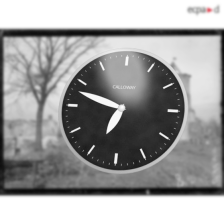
6:48
